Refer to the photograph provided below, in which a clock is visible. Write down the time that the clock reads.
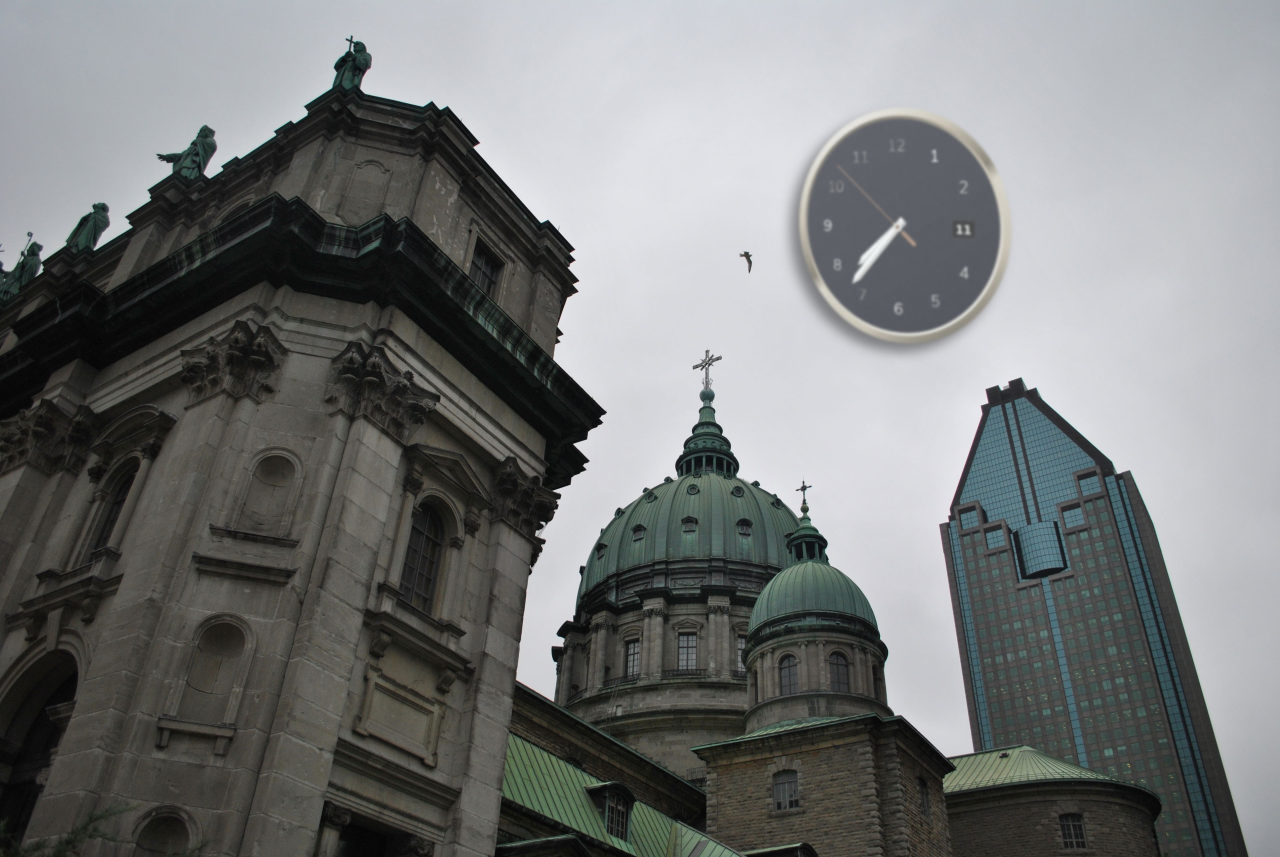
7:36:52
